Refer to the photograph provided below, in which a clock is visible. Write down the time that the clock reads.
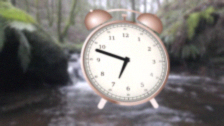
6:48
